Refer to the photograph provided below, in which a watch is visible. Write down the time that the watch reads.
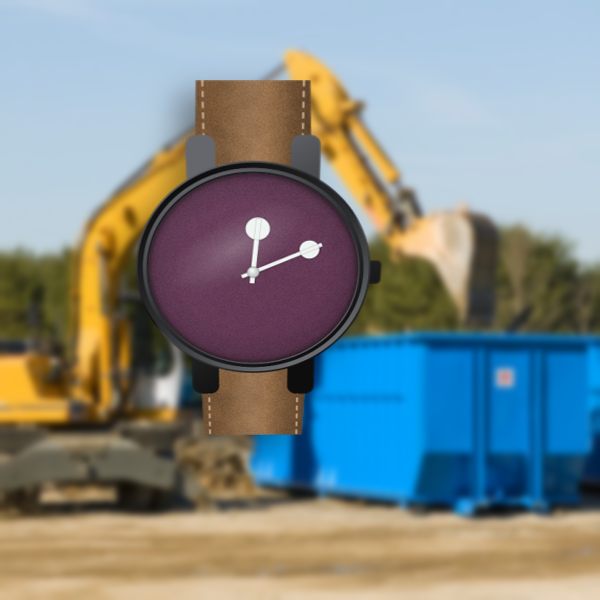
12:11
